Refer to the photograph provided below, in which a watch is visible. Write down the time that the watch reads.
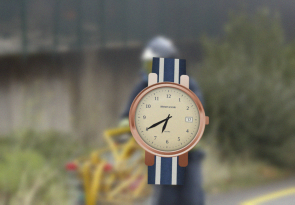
6:40
